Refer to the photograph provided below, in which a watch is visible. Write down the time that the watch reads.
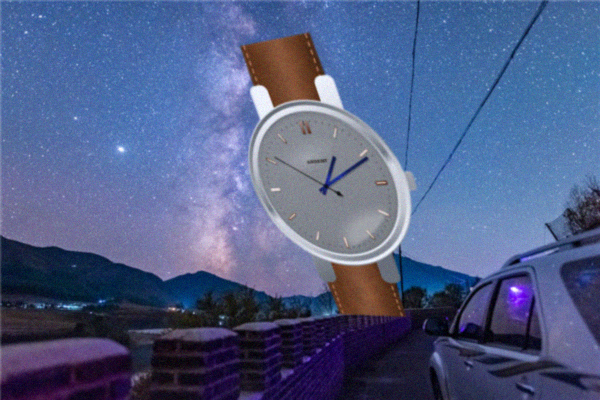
1:10:51
